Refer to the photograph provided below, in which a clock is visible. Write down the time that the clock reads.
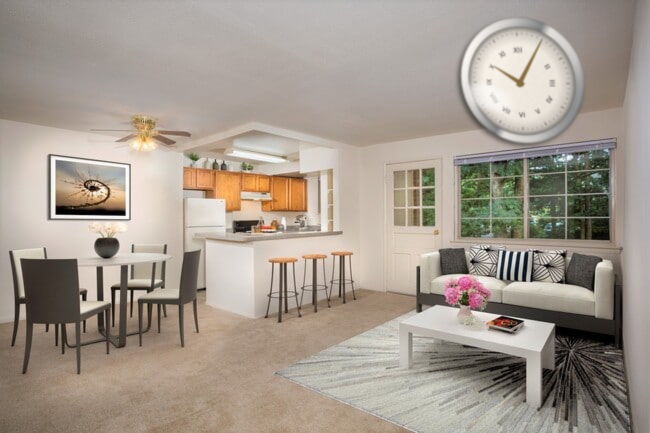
10:05
